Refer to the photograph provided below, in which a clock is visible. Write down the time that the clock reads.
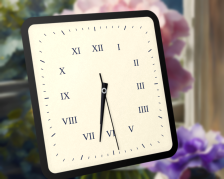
6:32:29
